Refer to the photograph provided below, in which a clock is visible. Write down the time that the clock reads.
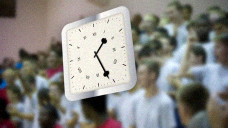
1:26
